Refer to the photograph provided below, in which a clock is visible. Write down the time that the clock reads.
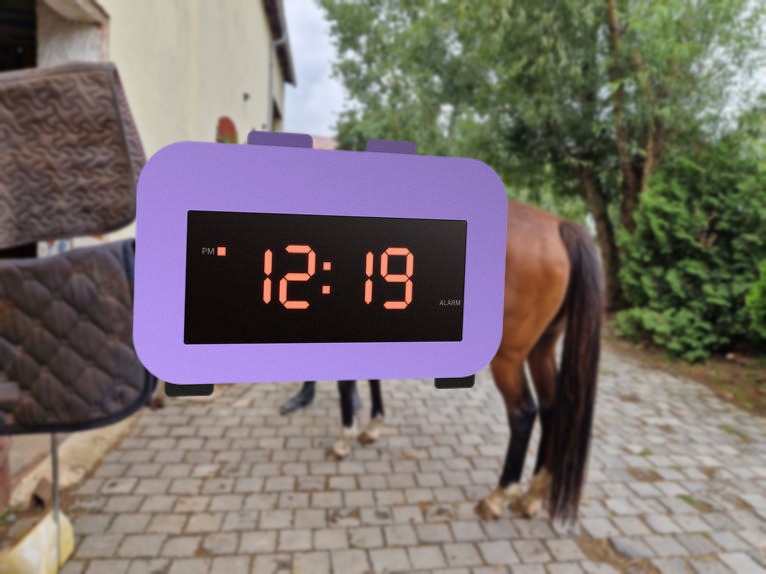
12:19
